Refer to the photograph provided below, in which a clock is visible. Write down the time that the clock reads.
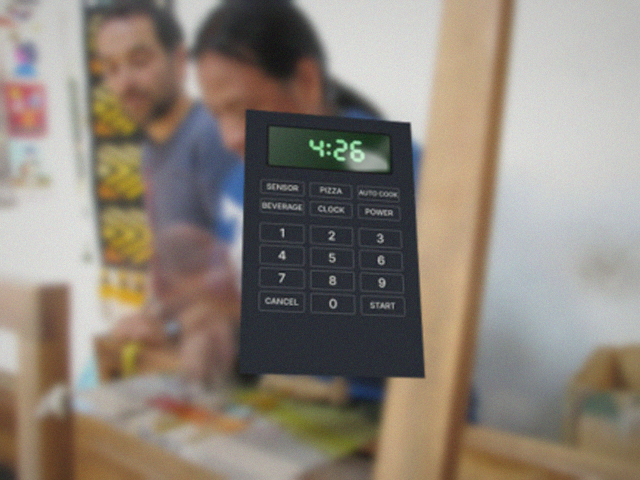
4:26
